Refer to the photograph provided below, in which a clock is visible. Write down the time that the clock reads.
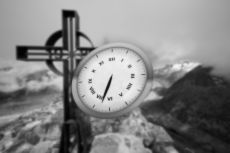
6:33
